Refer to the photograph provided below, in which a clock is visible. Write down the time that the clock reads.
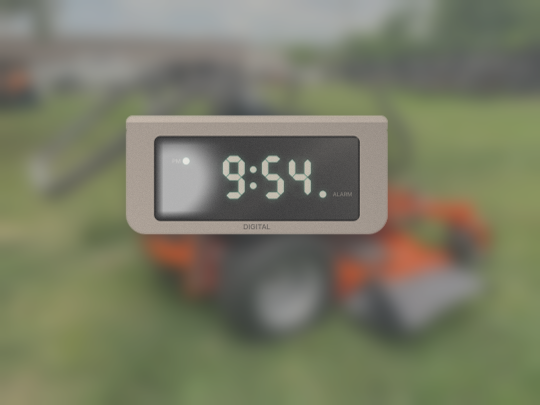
9:54
